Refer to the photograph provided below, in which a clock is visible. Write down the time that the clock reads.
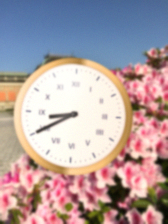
8:40
